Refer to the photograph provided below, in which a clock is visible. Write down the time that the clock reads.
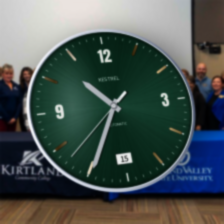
10:34:38
